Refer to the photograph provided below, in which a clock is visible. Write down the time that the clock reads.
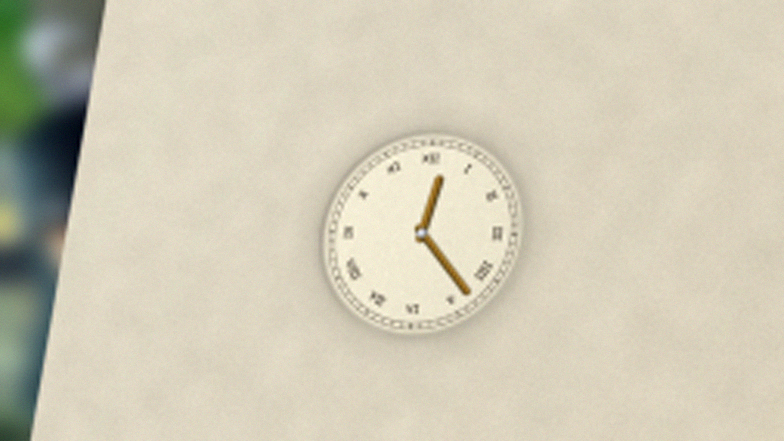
12:23
